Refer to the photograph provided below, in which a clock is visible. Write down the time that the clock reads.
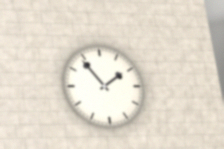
1:54
